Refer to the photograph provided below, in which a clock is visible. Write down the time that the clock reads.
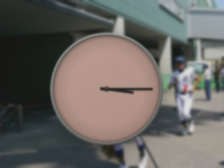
3:15
